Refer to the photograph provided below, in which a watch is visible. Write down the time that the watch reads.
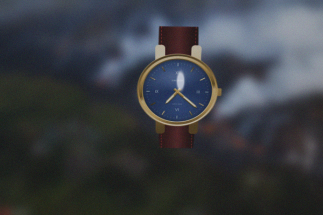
7:22
